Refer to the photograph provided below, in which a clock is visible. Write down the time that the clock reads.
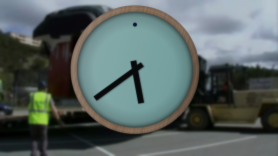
5:39
